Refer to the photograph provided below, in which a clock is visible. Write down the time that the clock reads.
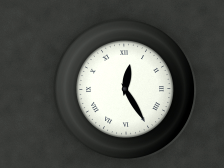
12:25
